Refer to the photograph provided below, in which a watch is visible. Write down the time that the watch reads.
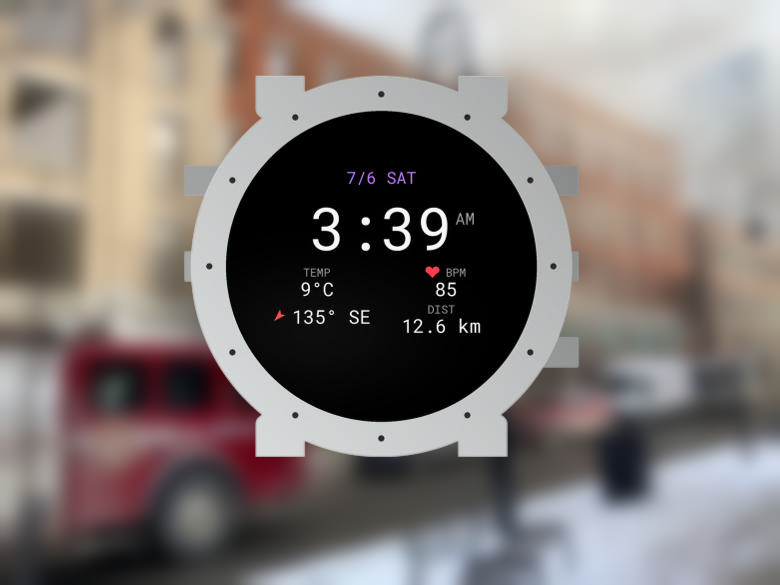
3:39
